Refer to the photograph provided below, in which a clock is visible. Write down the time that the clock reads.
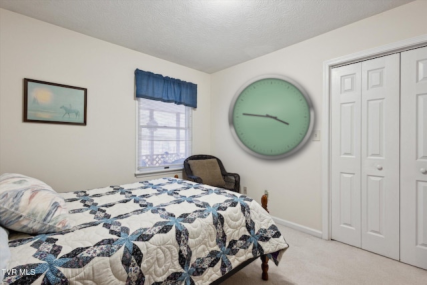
3:46
